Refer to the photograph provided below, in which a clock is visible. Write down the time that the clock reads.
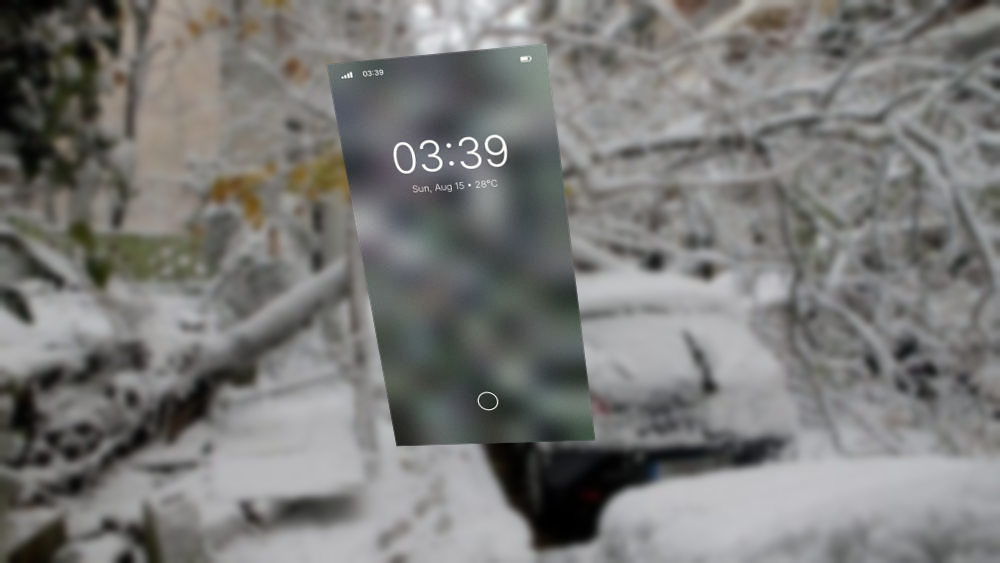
3:39
